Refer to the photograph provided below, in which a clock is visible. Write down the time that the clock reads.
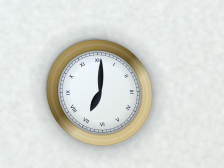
7:01
